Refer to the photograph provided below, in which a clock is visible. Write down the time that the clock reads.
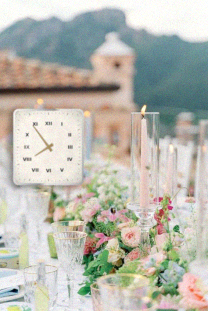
7:54
